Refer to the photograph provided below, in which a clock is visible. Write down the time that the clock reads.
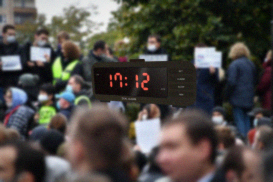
17:12
